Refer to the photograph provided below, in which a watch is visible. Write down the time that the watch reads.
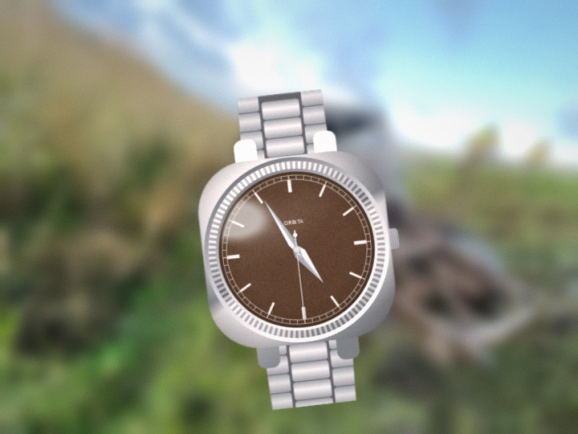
4:55:30
